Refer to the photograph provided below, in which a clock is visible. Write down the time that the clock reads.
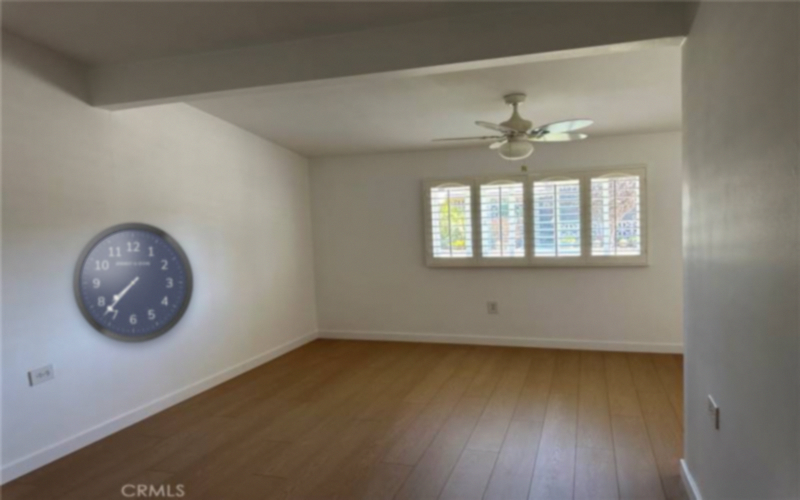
7:37
